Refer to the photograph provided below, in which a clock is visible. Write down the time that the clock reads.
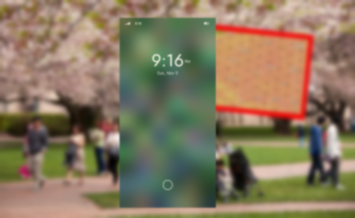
9:16
